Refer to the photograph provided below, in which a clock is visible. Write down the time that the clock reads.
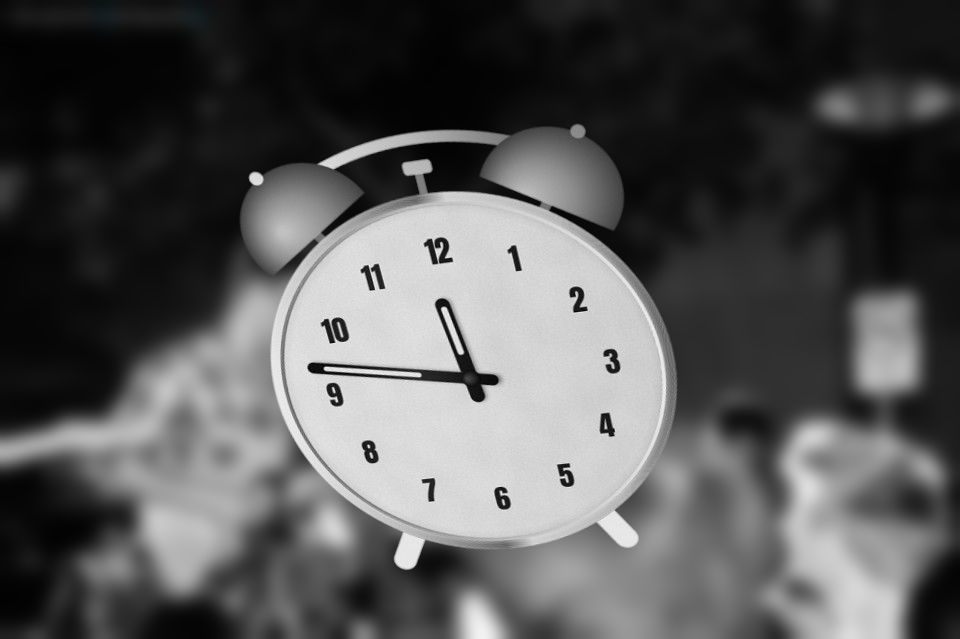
11:47
